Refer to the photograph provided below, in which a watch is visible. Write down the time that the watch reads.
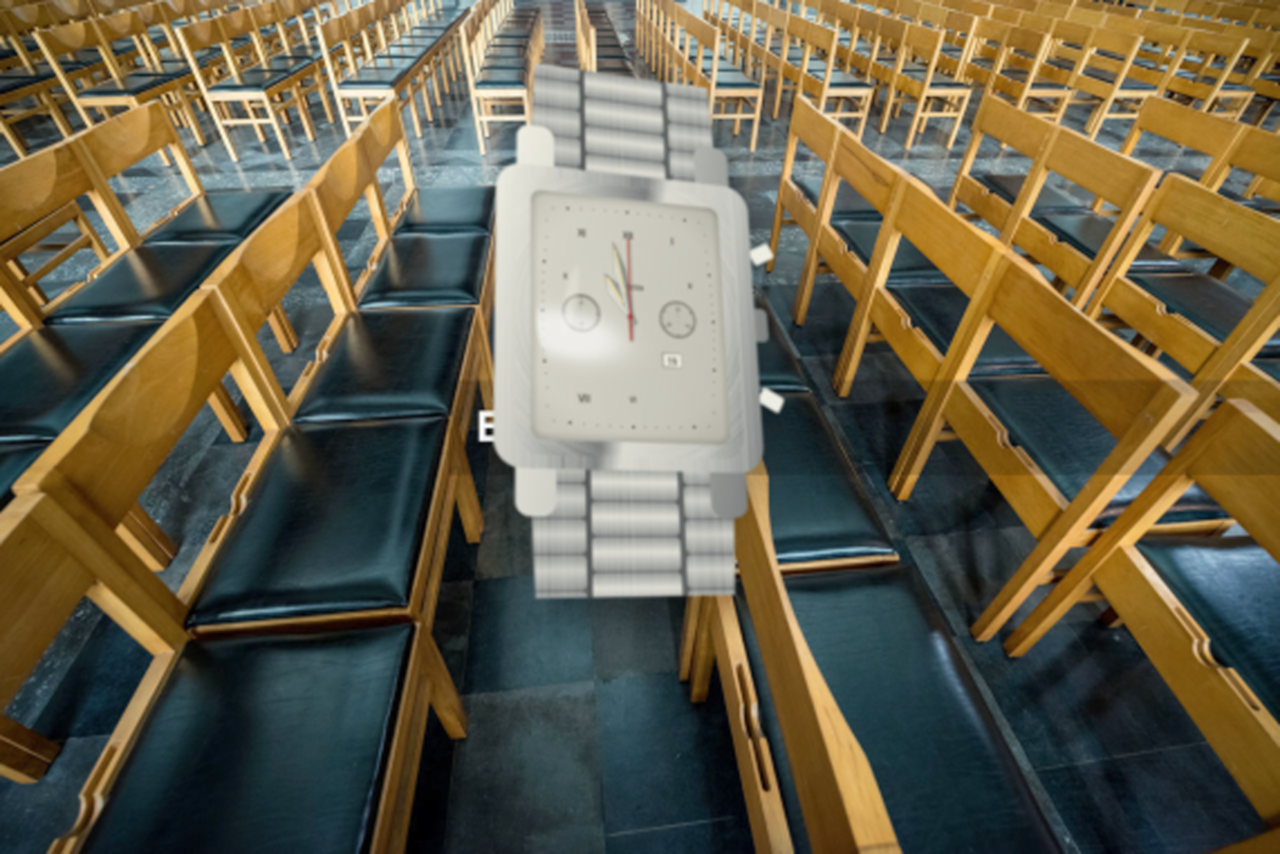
10:58
